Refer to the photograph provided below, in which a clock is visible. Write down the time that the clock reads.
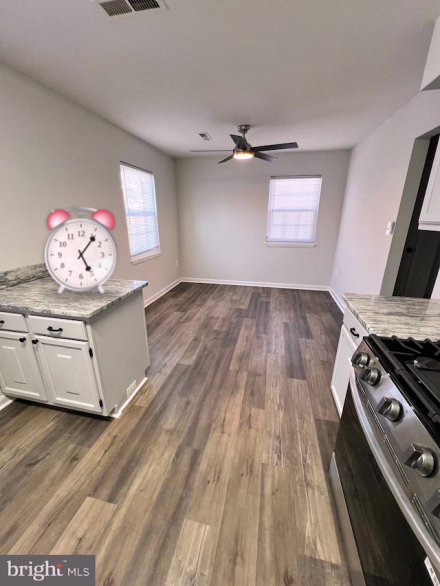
5:06
